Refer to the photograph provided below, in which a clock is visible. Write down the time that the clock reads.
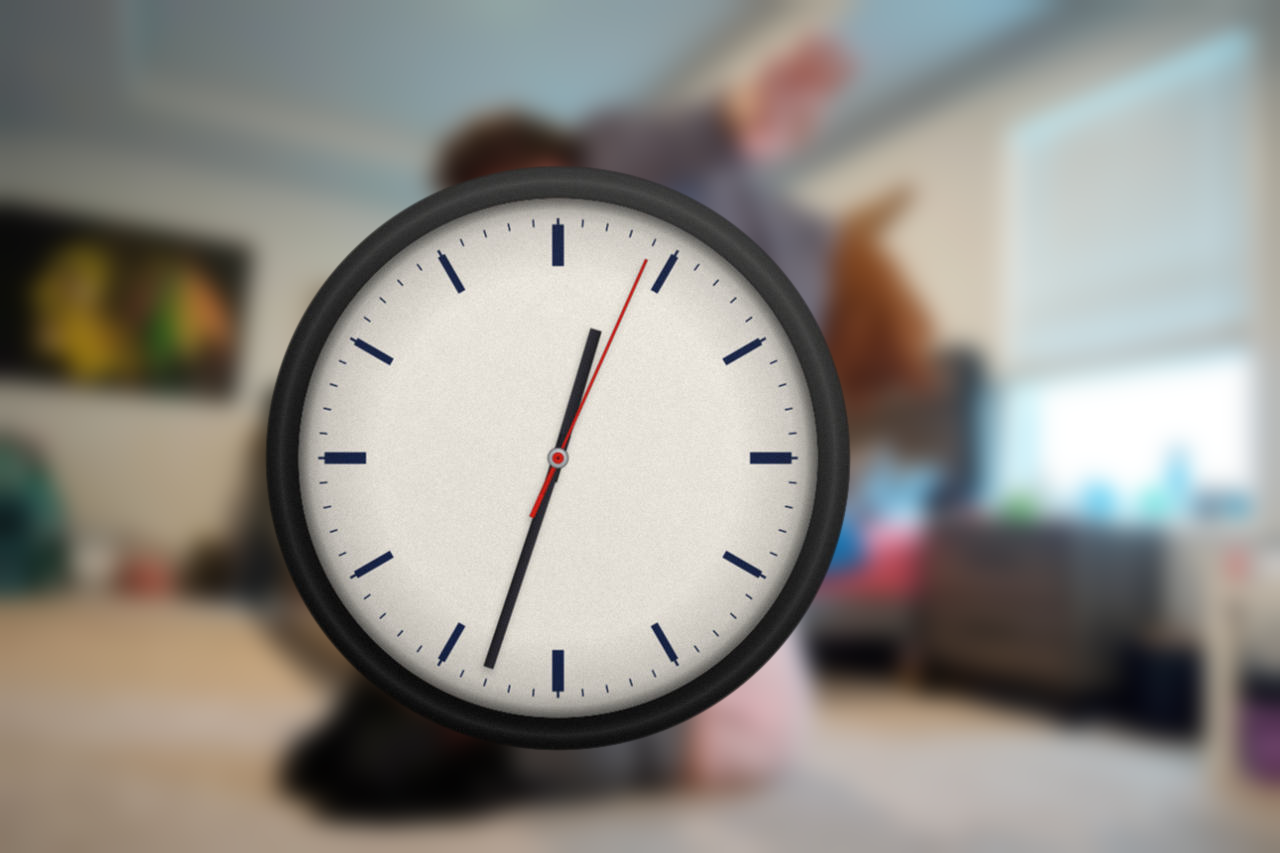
12:33:04
